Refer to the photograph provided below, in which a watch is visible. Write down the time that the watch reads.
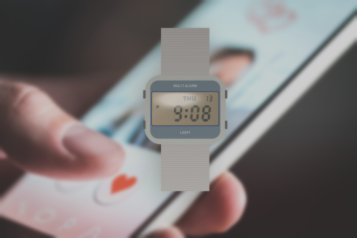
9:08
